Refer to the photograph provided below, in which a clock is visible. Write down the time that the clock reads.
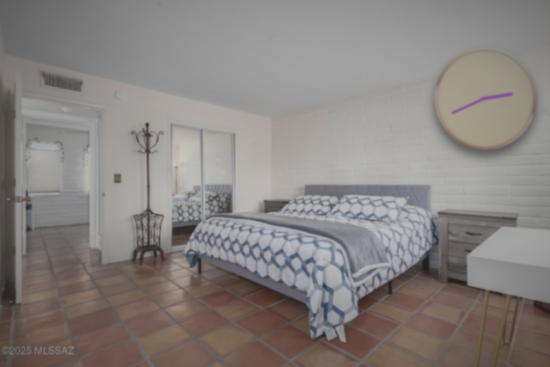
2:41
